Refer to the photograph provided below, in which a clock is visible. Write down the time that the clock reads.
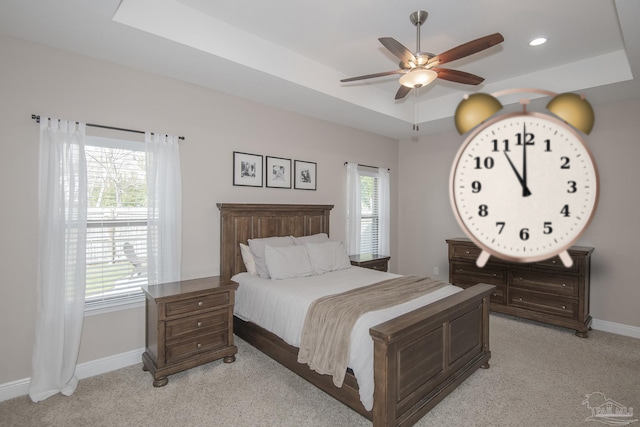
11:00
